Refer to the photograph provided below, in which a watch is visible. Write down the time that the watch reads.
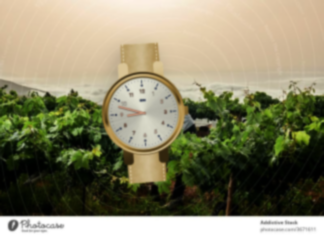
8:48
